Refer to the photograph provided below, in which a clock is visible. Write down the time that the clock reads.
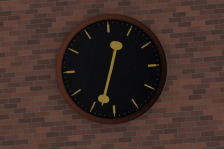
12:33
